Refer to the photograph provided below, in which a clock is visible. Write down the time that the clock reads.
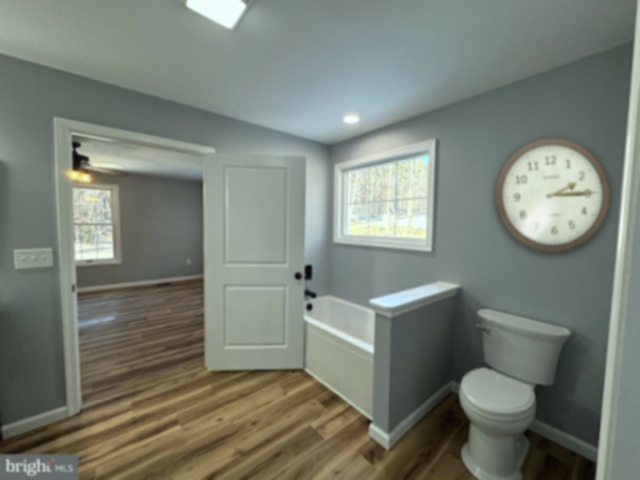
2:15
